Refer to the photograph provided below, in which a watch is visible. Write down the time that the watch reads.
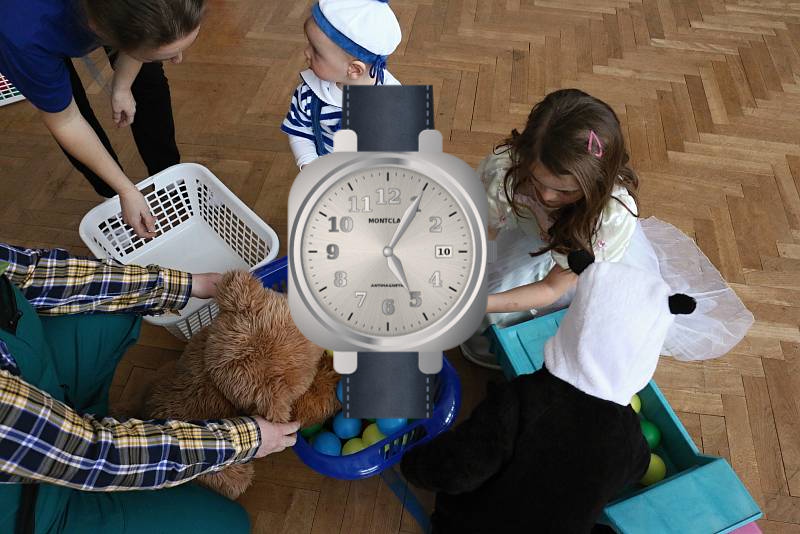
5:05
